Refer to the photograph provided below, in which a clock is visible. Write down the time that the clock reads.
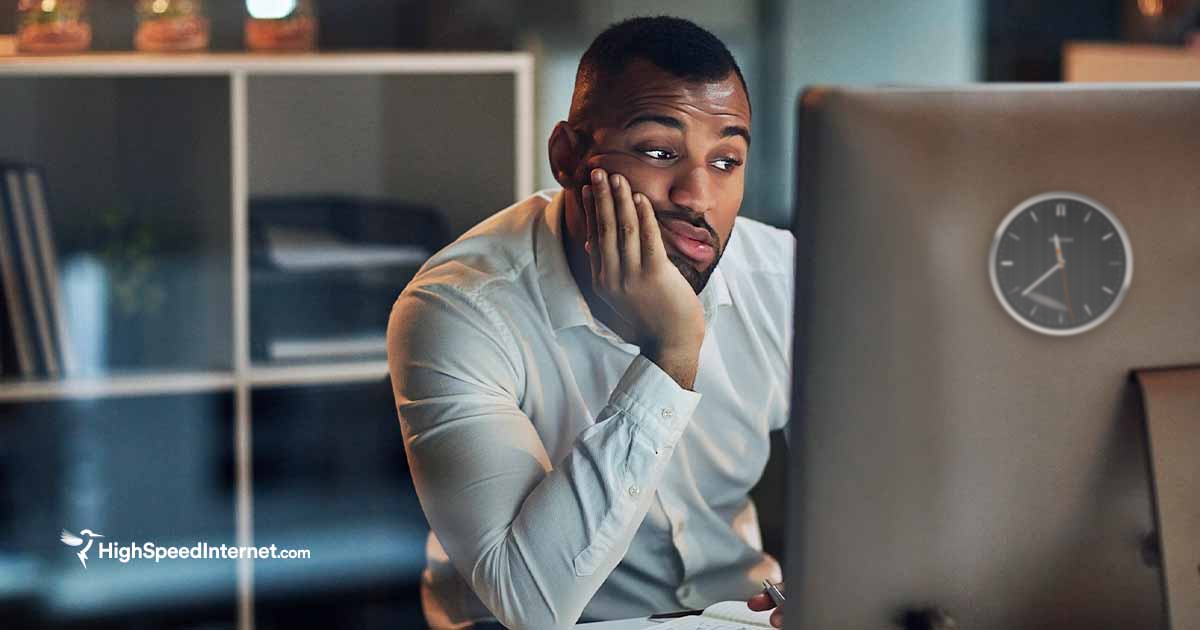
11:38:28
